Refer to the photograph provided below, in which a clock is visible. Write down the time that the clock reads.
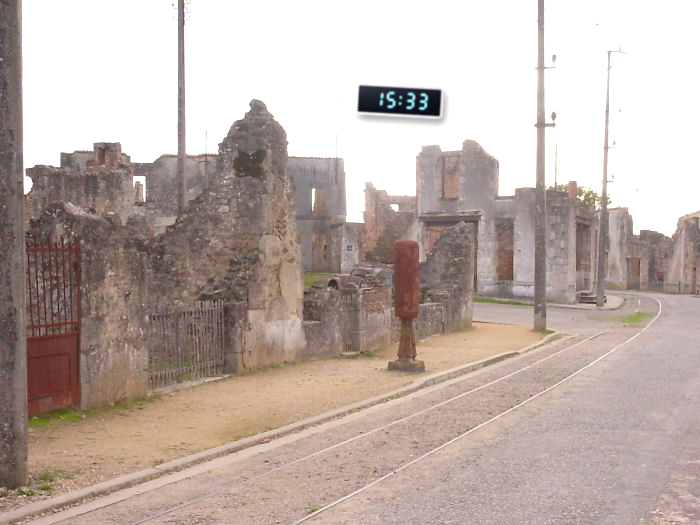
15:33
